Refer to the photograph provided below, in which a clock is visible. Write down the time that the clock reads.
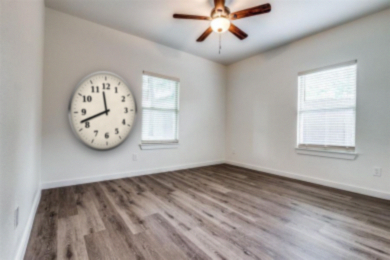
11:42
